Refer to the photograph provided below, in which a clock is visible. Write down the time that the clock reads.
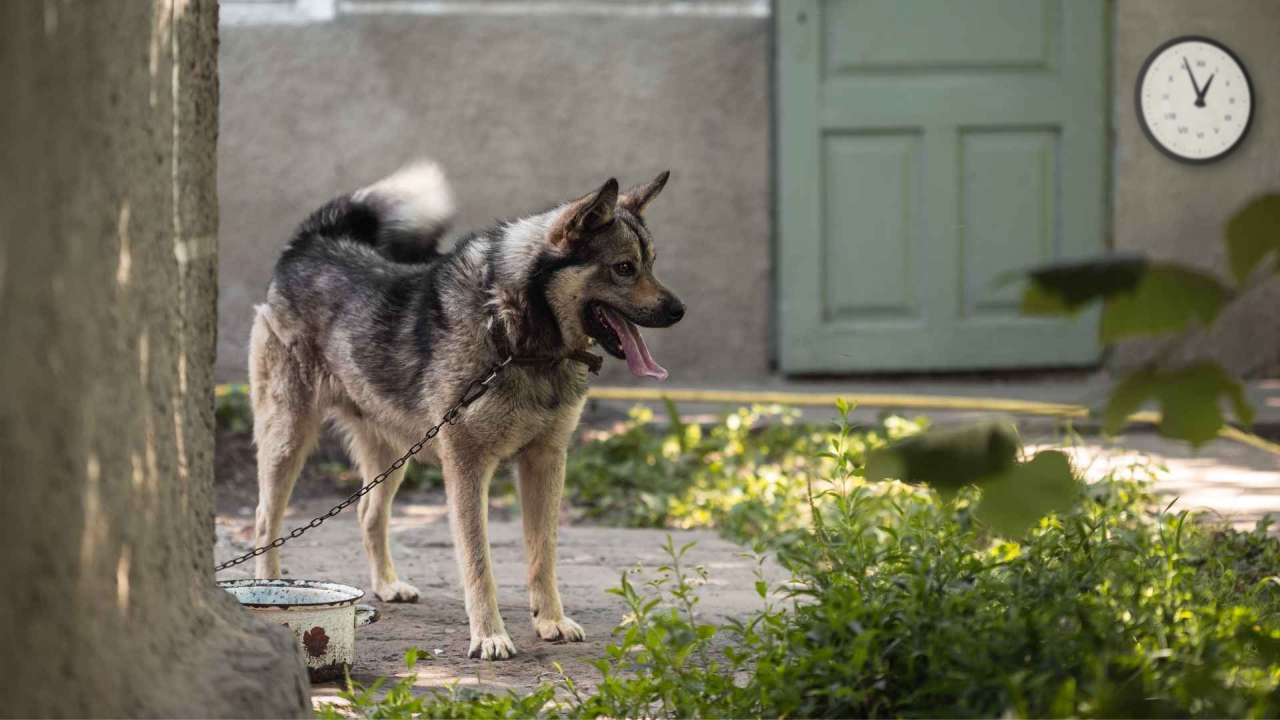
12:56
